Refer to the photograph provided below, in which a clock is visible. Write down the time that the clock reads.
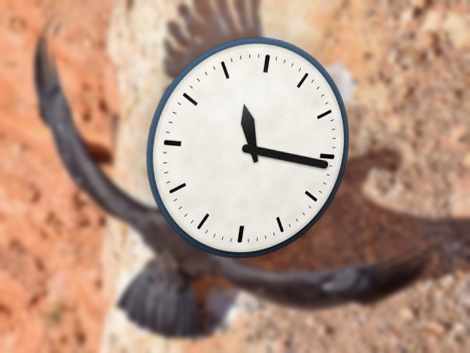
11:16
